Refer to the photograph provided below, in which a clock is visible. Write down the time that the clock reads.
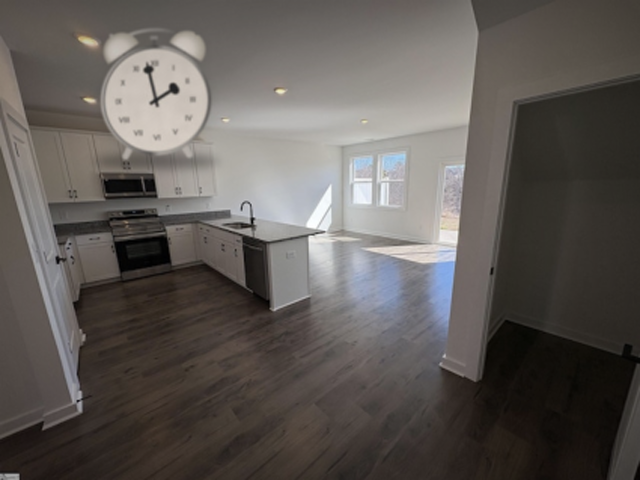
1:58
